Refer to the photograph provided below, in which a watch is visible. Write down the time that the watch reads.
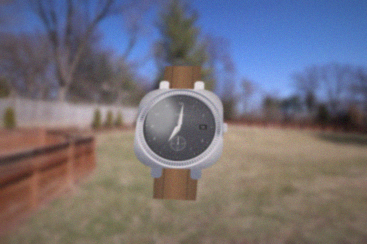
7:01
